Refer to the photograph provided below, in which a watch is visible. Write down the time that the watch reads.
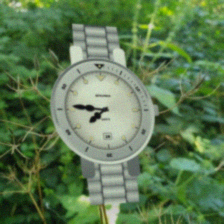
7:46
